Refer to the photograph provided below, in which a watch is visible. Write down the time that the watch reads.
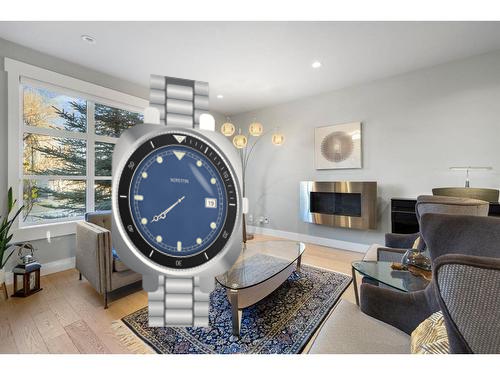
7:39
